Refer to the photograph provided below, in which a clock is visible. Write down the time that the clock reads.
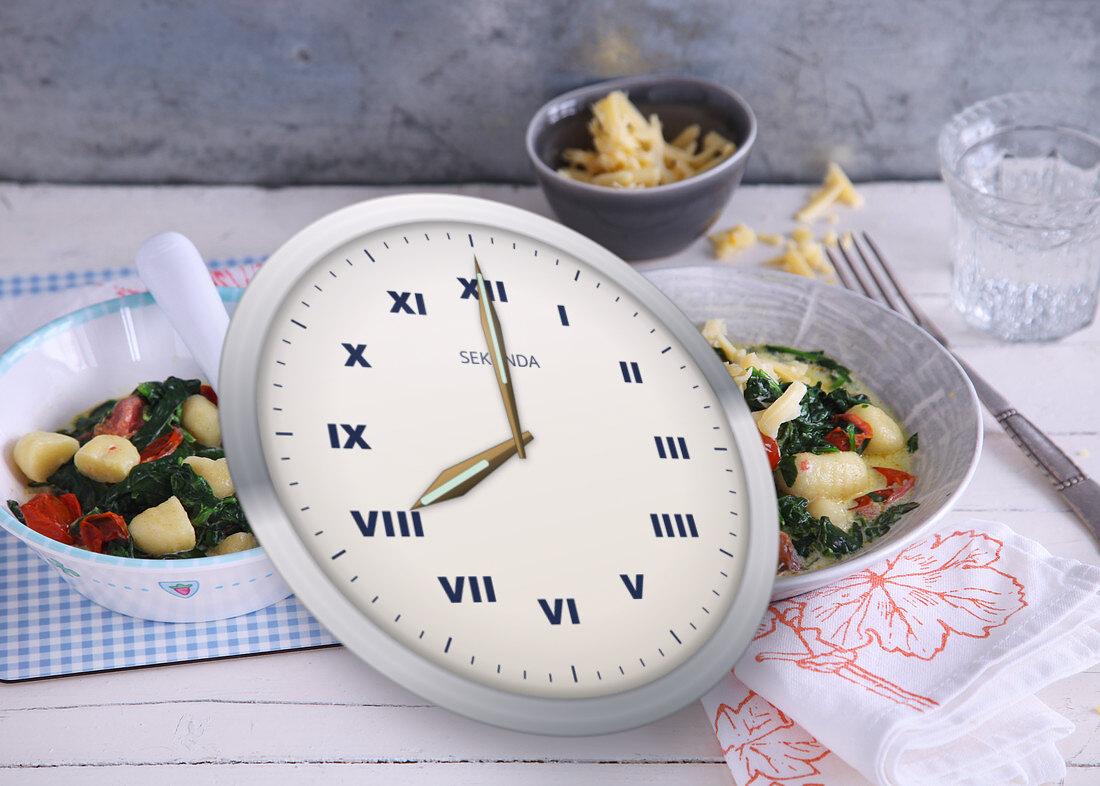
8:00
